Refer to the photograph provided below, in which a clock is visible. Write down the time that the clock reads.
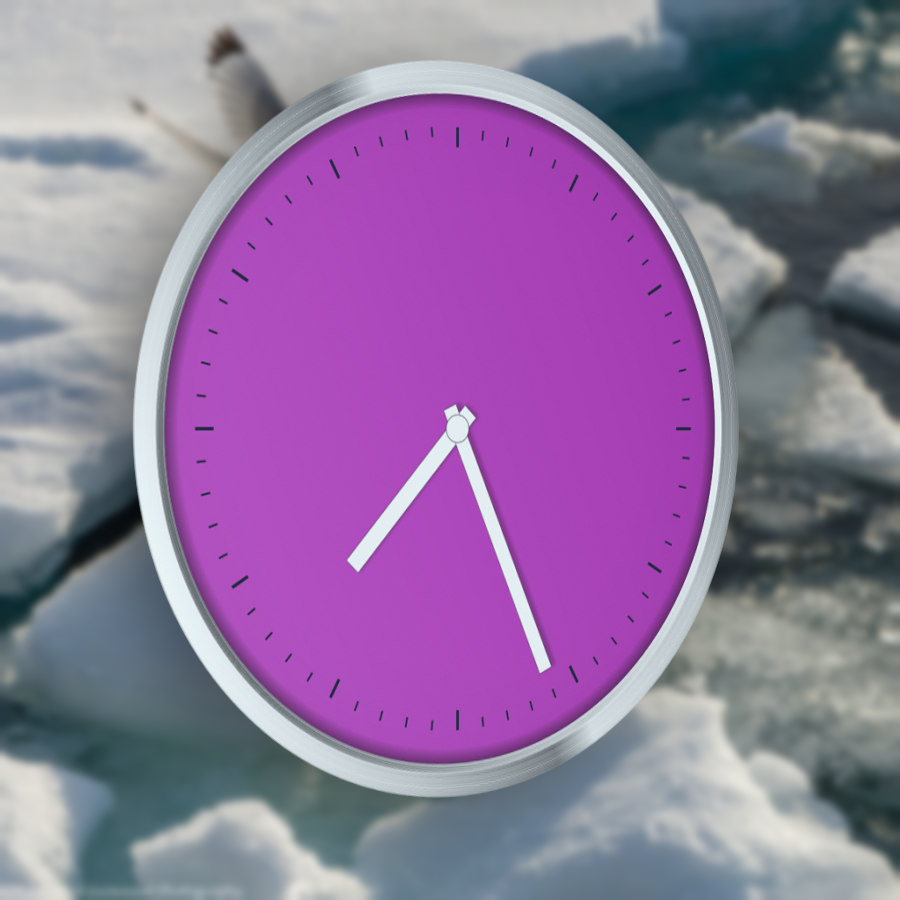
7:26
